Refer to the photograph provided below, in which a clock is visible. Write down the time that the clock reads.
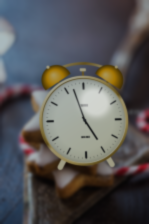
4:57
